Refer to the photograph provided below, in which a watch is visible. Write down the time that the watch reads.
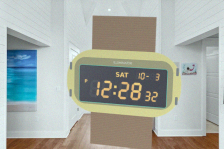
12:28:32
